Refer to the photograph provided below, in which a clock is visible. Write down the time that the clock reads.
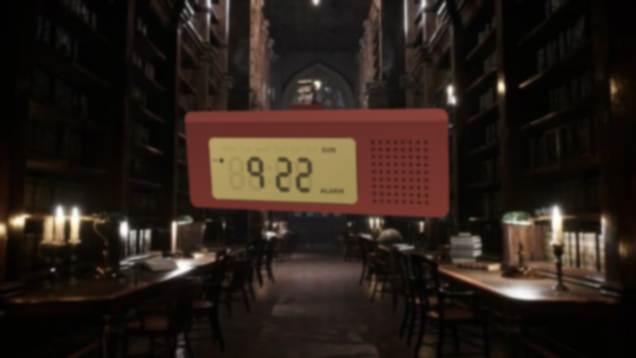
9:22
